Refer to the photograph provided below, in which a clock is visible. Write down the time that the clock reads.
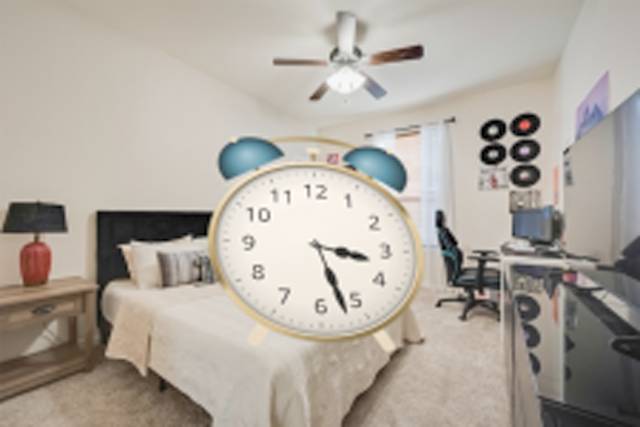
3:27
